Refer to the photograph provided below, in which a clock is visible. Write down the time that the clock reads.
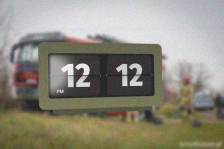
12:12
